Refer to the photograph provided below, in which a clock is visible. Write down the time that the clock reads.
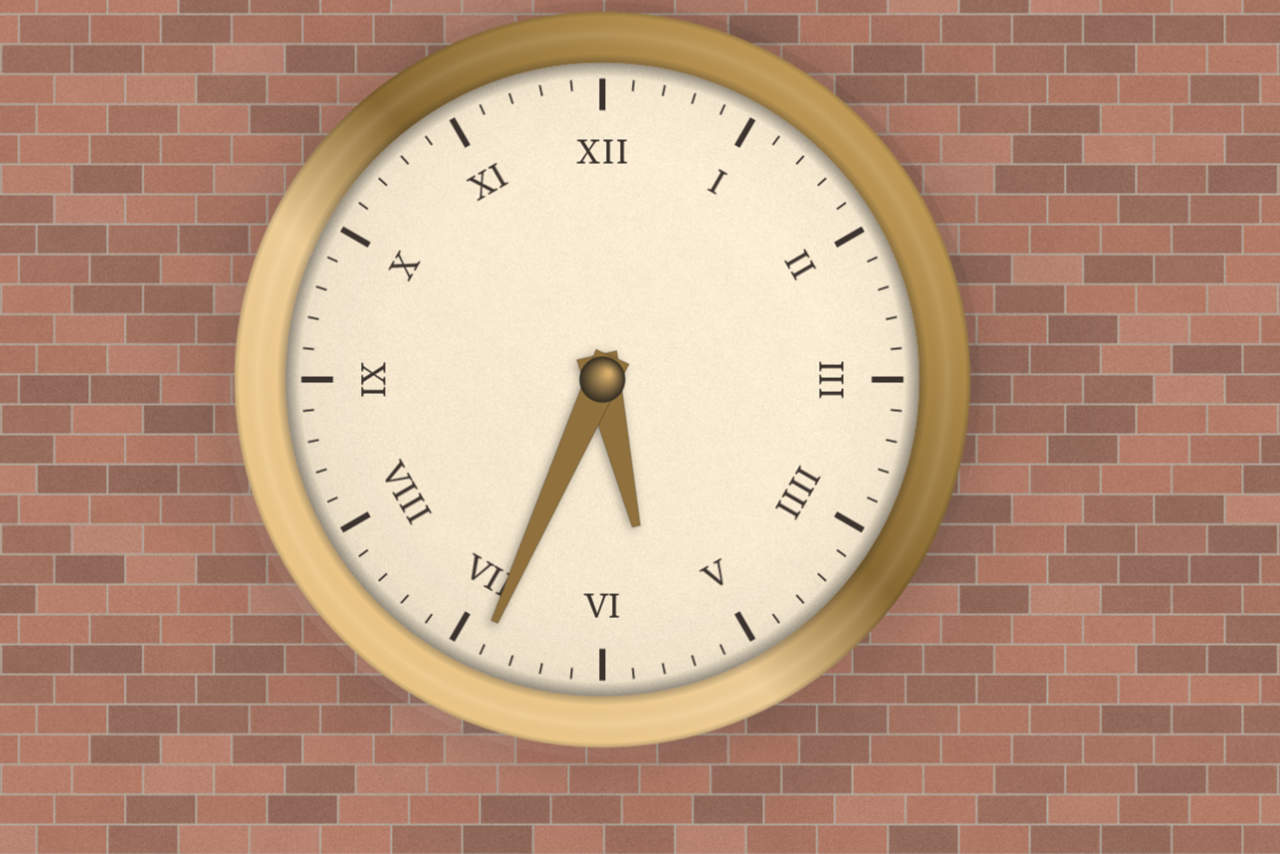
5:34
